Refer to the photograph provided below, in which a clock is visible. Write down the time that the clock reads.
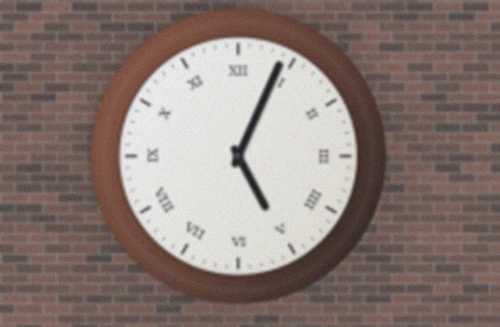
5:04
